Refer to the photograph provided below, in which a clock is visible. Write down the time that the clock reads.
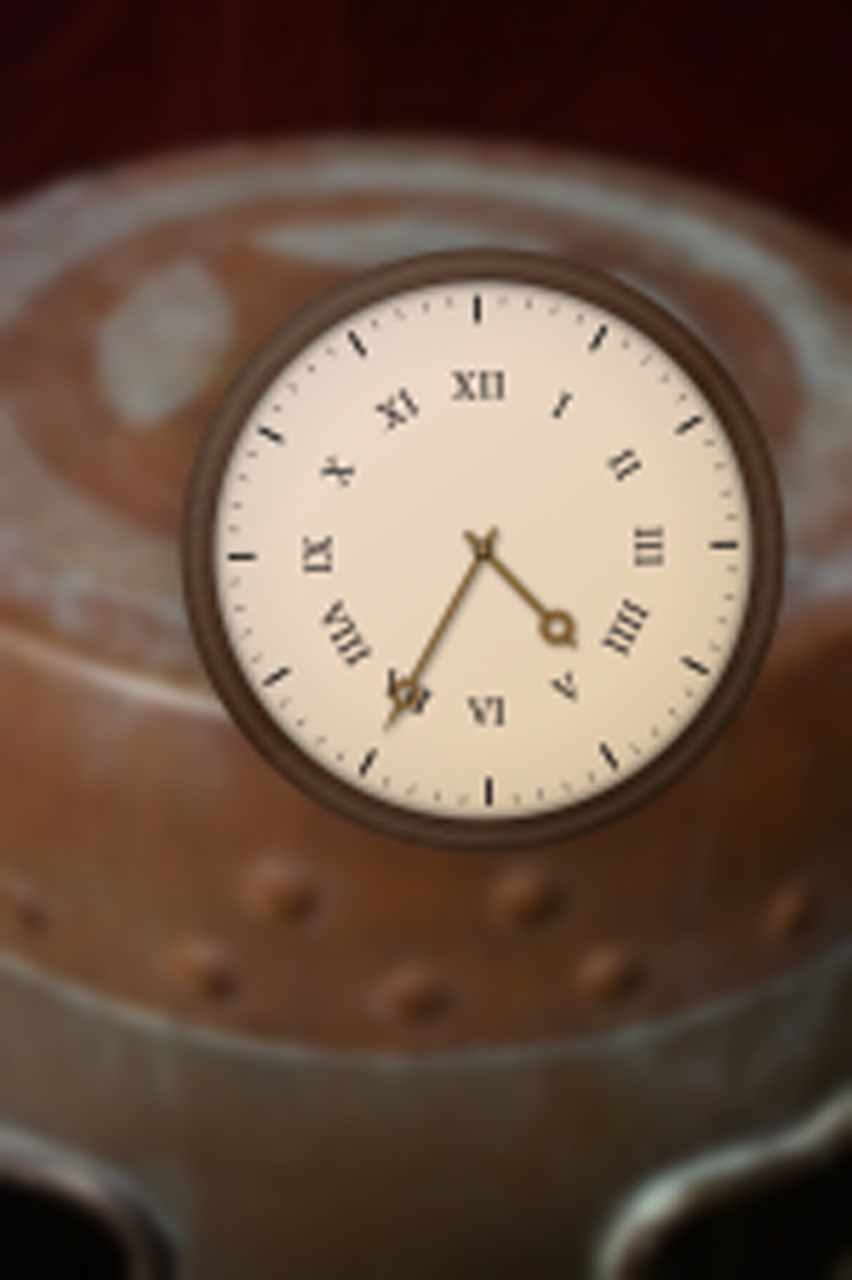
4:35
